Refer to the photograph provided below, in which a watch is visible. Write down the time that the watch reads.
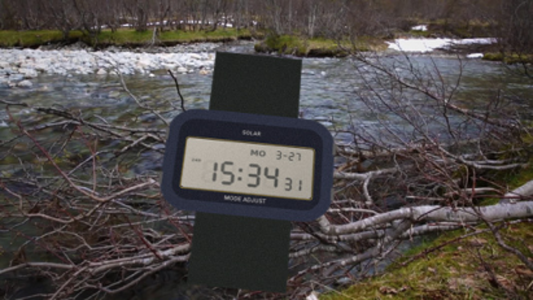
15:34:31
